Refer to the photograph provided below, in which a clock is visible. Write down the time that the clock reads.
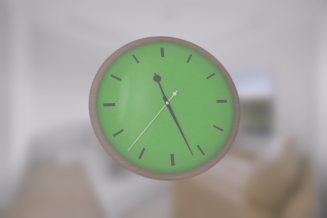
11:26:37
